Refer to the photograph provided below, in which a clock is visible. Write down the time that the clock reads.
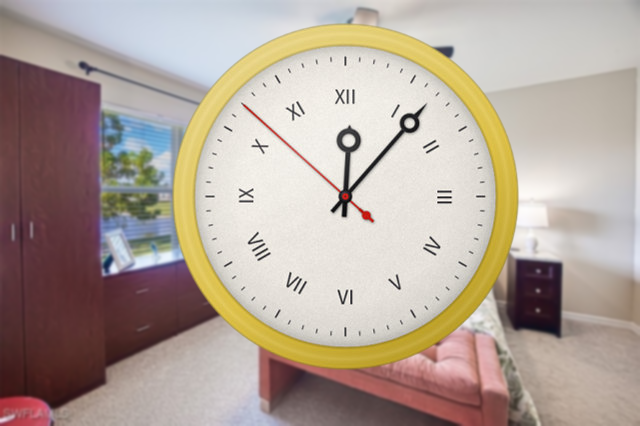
12:06:52
